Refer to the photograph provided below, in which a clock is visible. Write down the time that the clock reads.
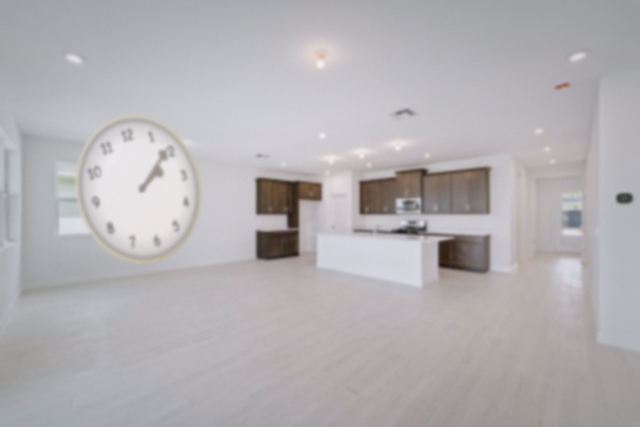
2:09
